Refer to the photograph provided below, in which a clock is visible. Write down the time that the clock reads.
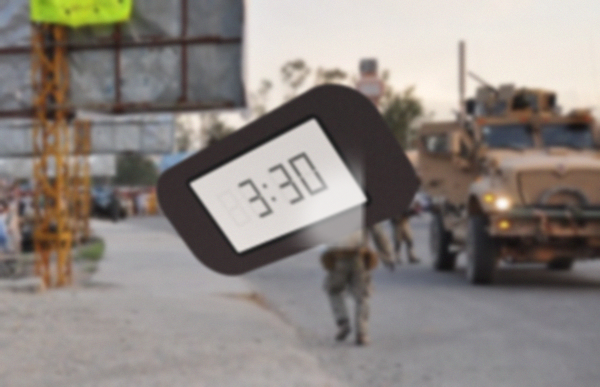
3:30
